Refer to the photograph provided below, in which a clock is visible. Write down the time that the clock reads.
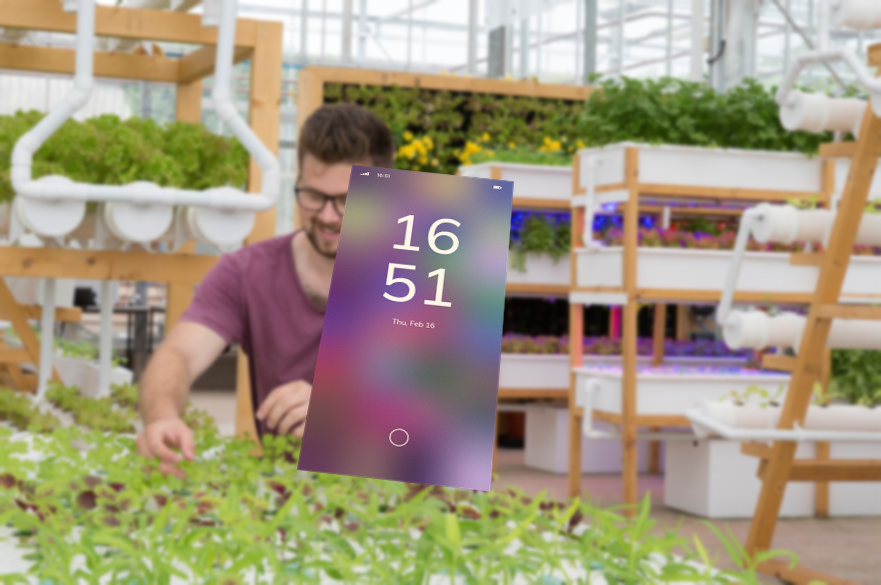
16:51
